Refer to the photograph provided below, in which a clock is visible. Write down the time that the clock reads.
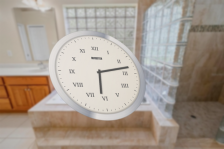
6:13
